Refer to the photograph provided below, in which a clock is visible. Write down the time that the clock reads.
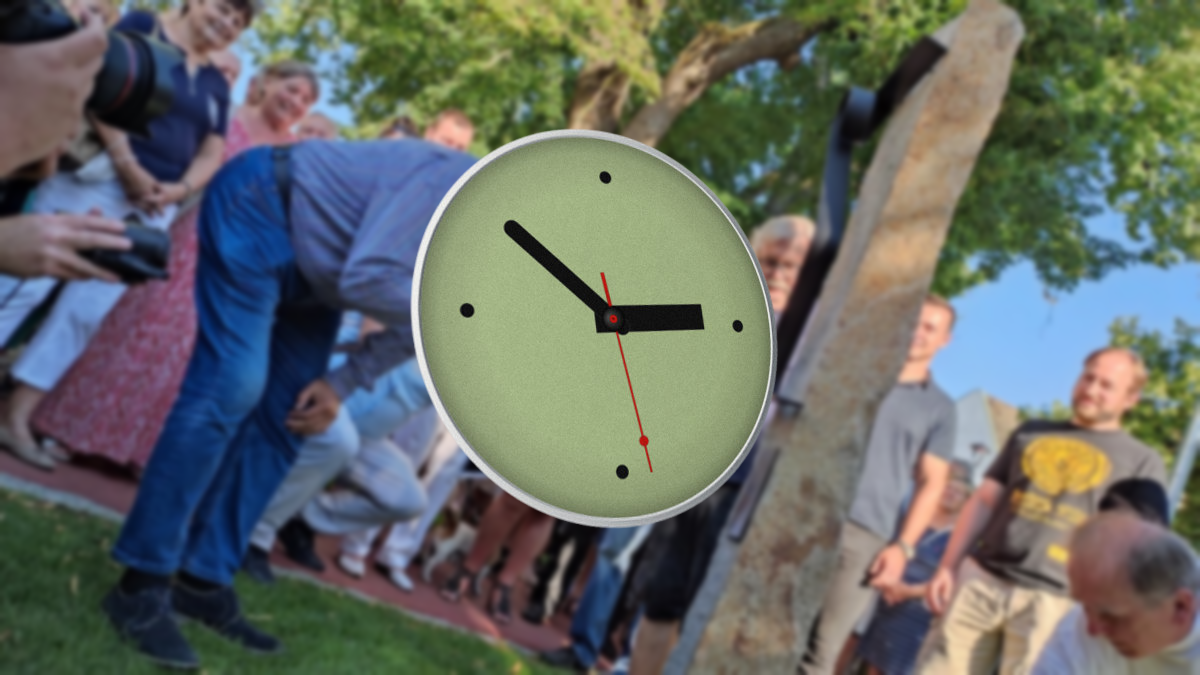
2:51:28
